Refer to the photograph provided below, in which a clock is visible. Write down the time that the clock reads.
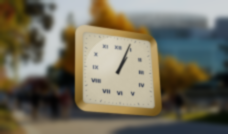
1:04
